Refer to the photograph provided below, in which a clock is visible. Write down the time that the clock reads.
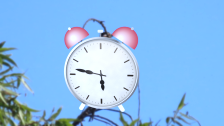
5:47
